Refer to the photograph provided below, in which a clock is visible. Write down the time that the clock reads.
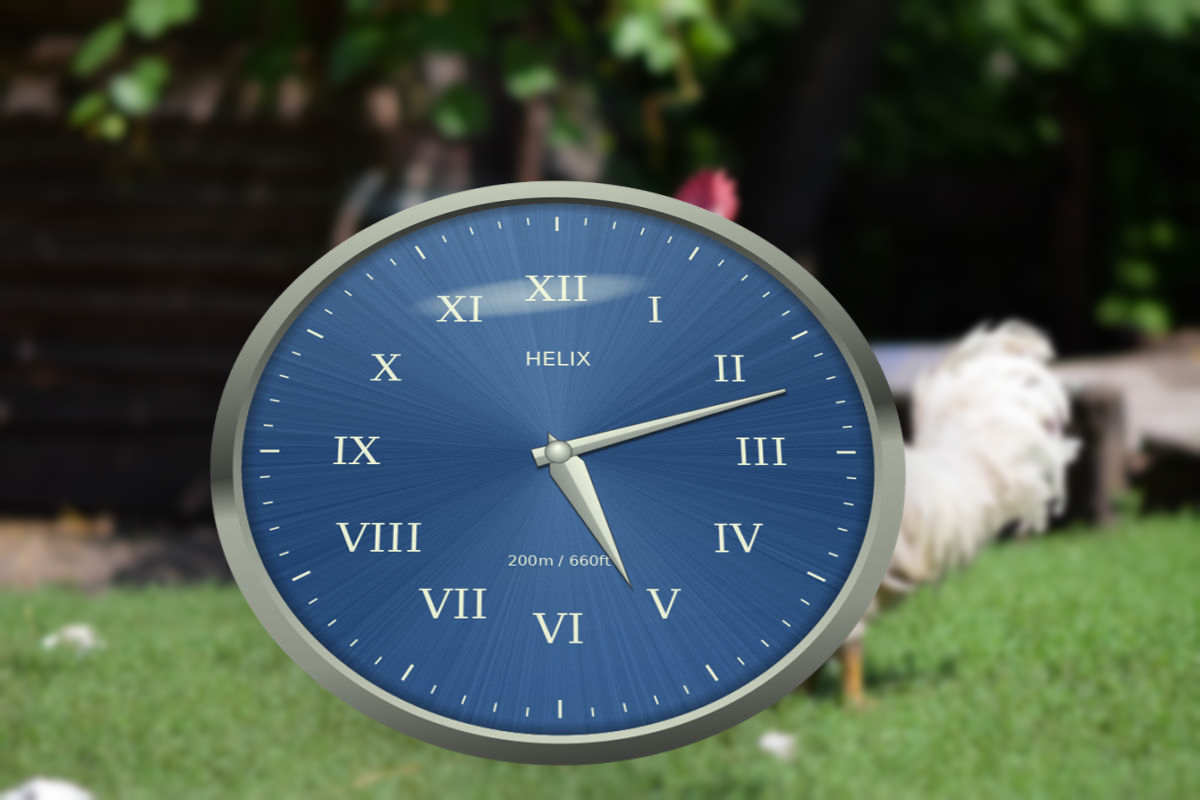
5:12
